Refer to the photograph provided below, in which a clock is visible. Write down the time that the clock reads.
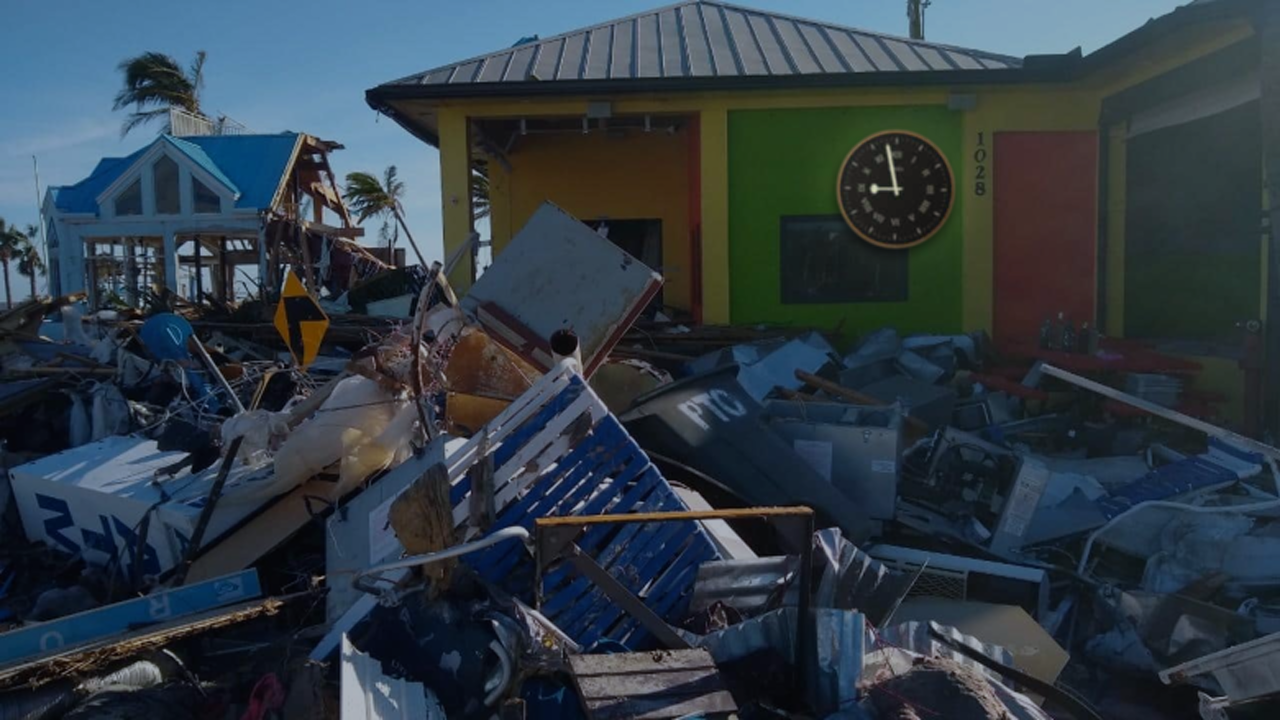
8:58
